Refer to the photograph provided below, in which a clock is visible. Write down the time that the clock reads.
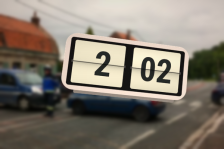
2:02
